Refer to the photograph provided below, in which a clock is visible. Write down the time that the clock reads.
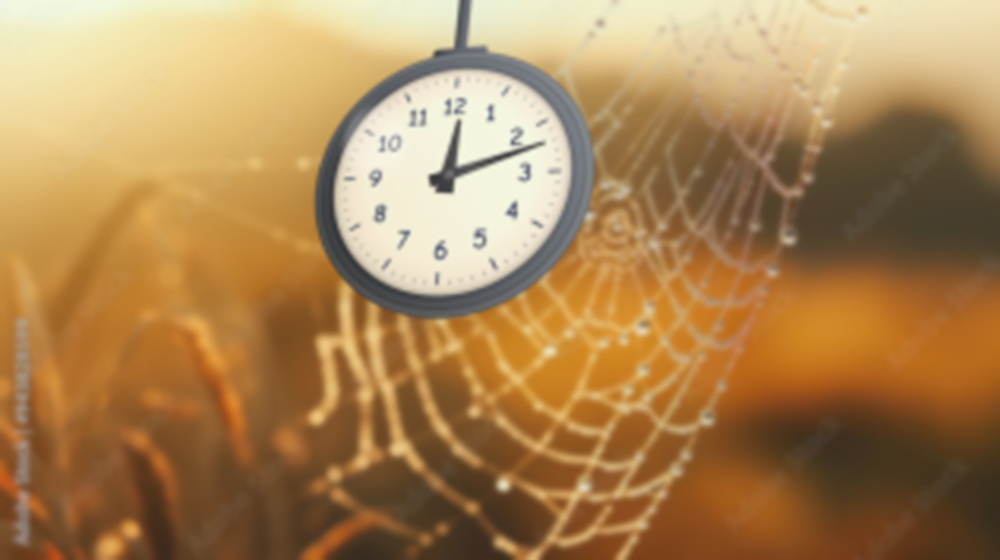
12:12
